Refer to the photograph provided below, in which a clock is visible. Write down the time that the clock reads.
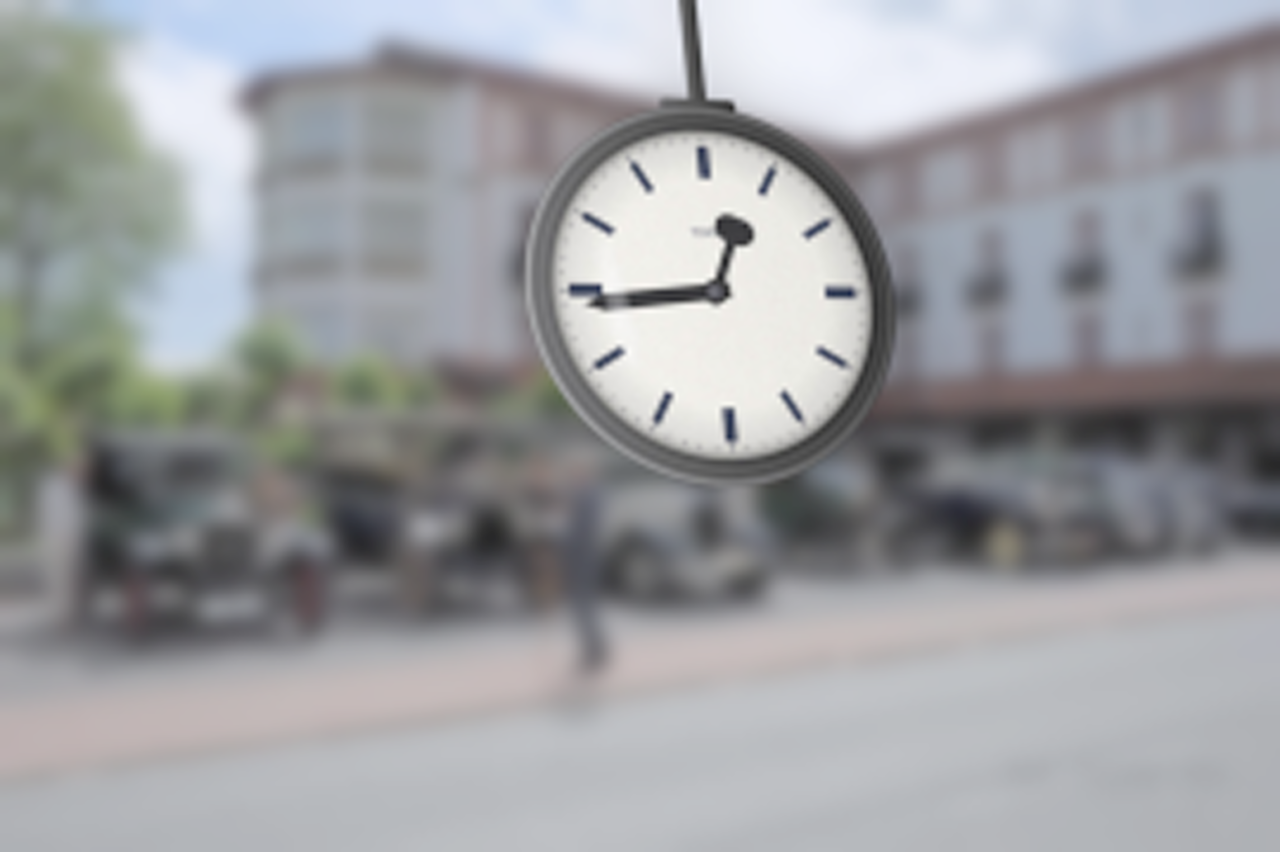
12:44
